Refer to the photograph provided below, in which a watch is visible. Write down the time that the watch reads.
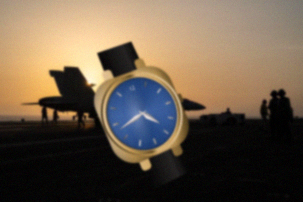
4:43
